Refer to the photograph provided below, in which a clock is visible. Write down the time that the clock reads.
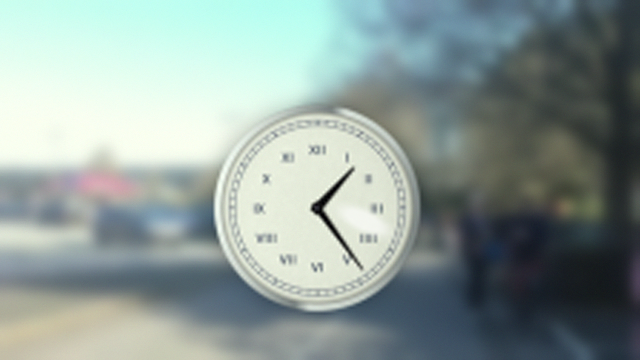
1:24
